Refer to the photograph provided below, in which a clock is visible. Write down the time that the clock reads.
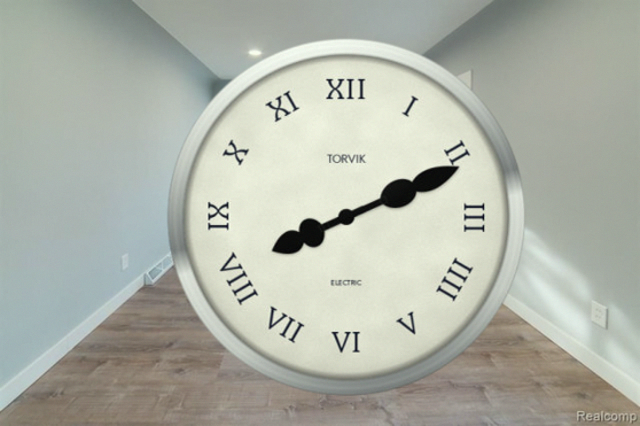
8:11
